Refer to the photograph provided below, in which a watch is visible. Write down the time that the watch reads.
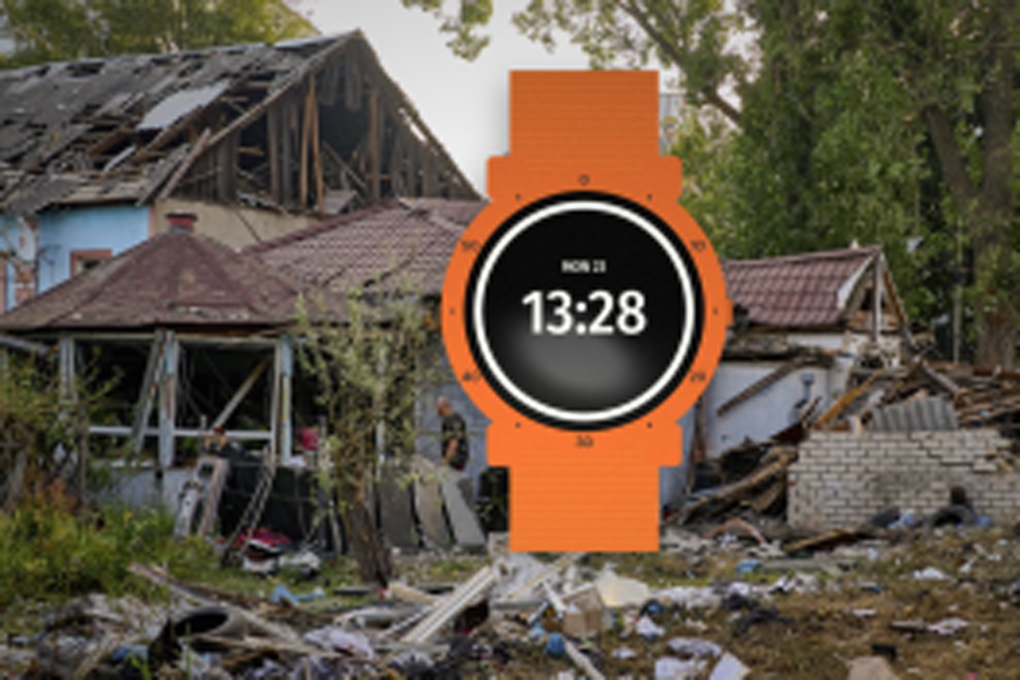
13:28
